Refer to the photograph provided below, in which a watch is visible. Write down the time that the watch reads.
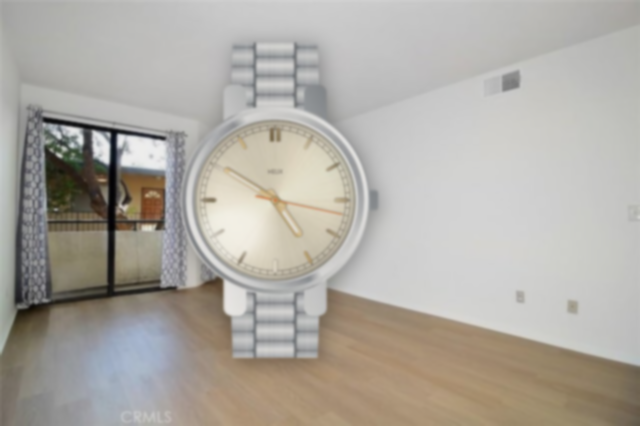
4:50:17
